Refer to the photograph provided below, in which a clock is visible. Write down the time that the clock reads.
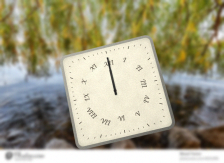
12:00
